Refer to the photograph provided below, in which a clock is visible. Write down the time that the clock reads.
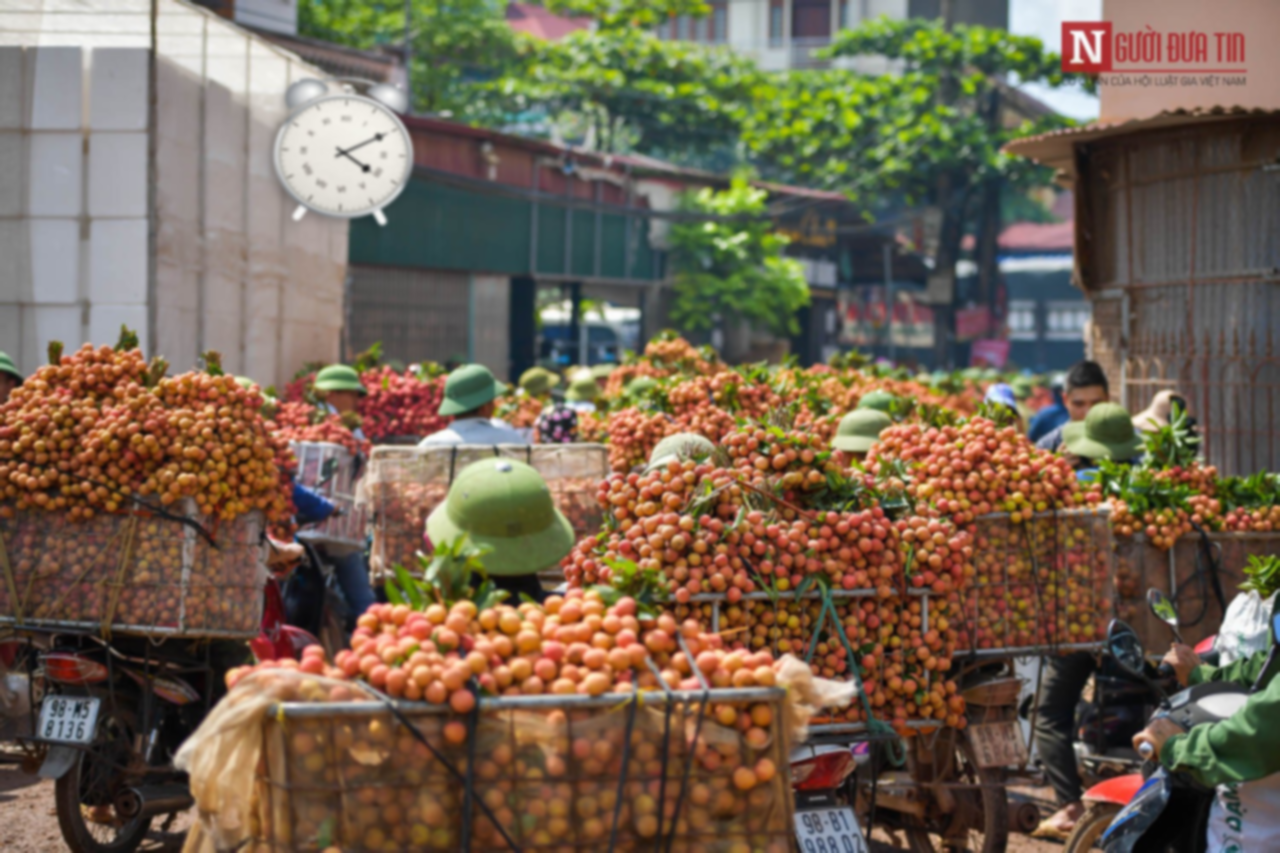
4:10
